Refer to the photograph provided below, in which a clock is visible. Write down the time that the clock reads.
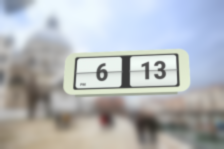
6:13
